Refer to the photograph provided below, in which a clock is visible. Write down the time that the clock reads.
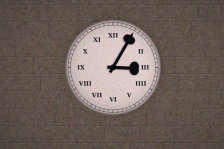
3:05
